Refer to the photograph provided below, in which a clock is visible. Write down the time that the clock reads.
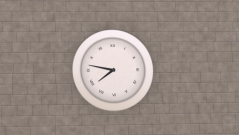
7:47
